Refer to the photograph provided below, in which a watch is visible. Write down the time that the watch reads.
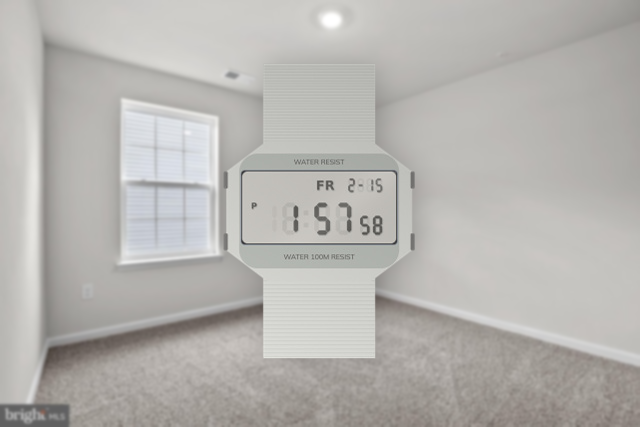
1:57:58
